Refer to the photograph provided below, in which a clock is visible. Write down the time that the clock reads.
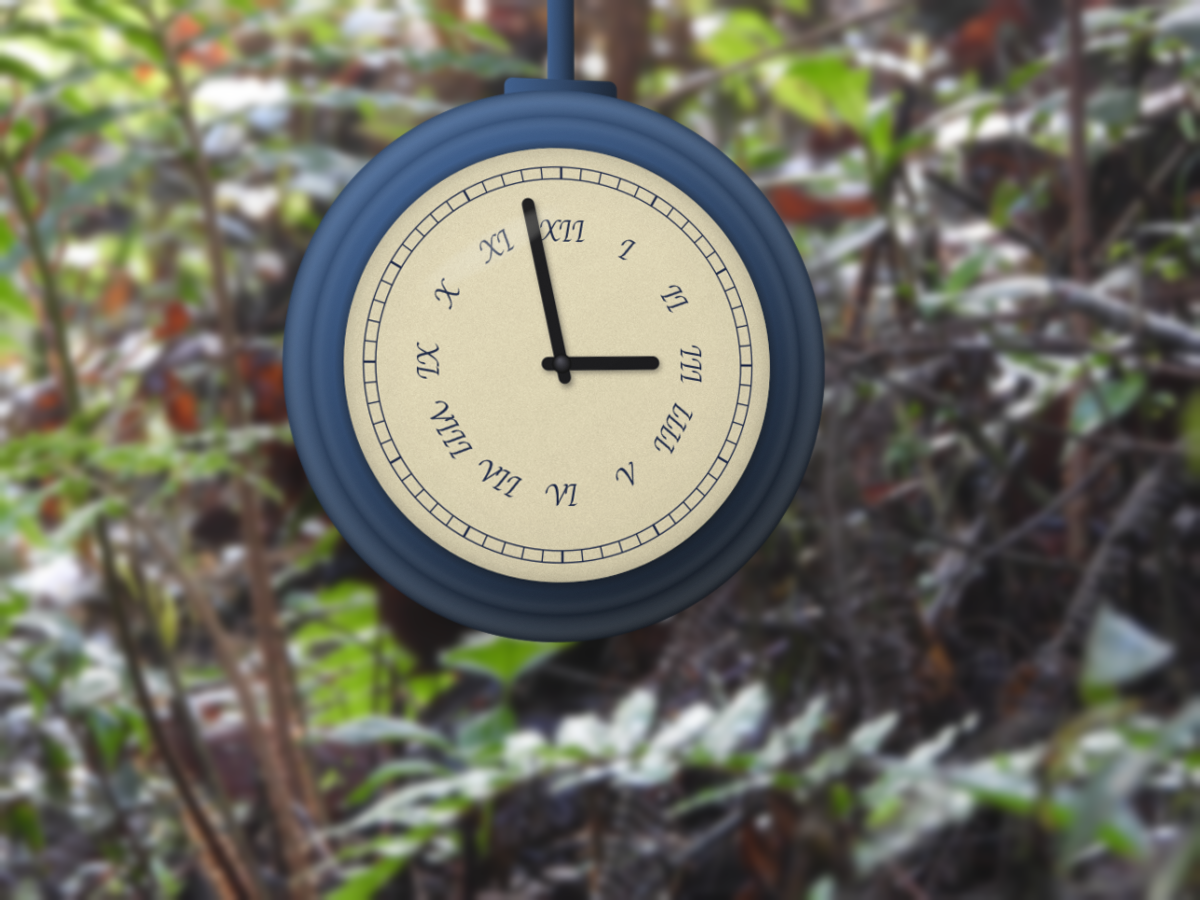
2:58
